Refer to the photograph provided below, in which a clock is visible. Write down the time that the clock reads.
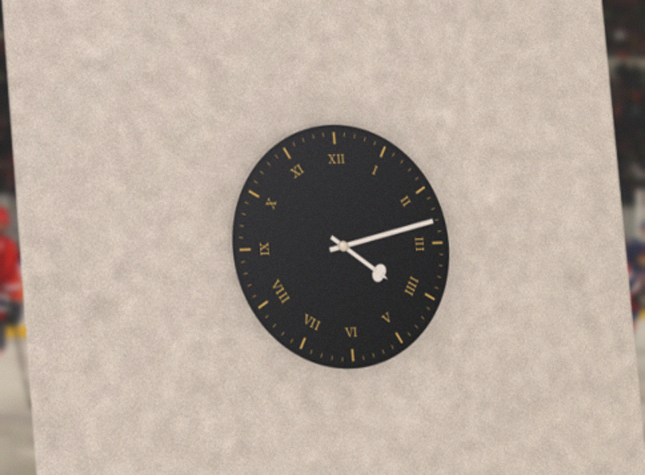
4:13
